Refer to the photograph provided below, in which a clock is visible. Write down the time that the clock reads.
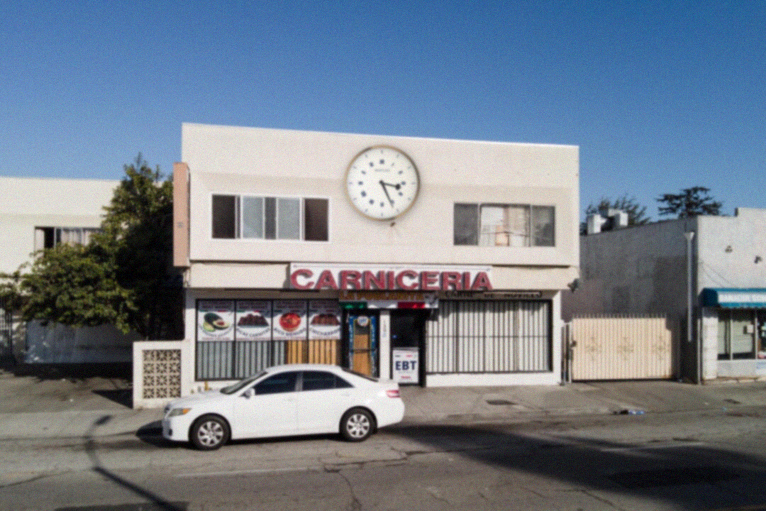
3:26
